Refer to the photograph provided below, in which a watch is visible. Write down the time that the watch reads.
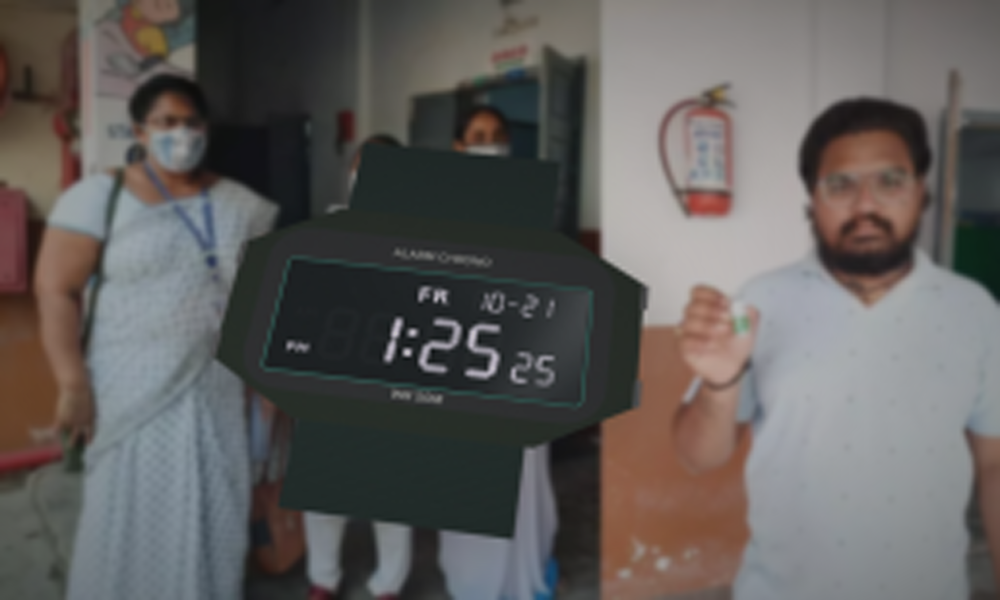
1:25:25
